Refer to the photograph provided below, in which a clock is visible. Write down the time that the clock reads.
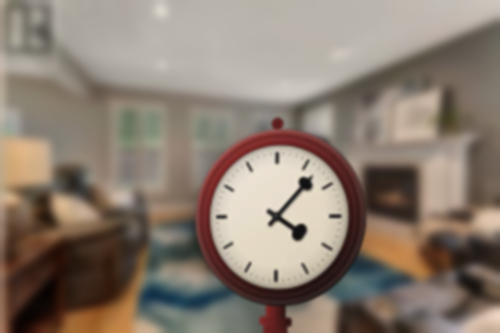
4:07
